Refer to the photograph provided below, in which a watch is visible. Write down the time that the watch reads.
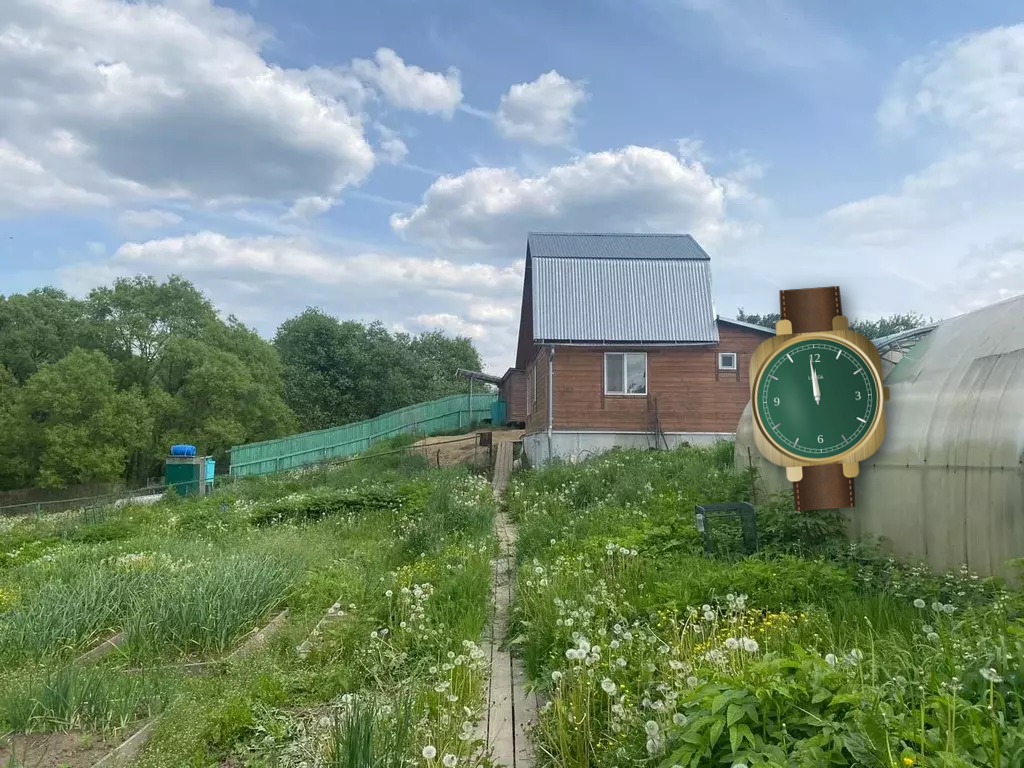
11:59
